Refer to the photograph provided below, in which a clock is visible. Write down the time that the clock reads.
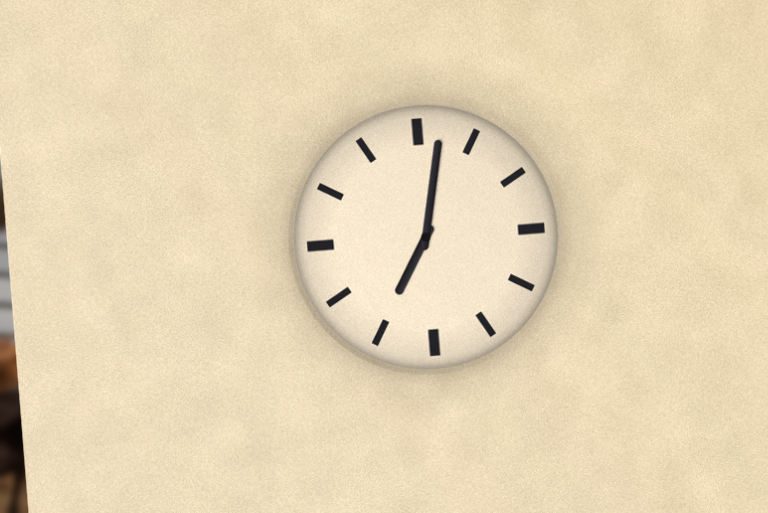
7:02
